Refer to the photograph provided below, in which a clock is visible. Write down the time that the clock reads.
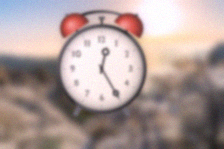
12:25
